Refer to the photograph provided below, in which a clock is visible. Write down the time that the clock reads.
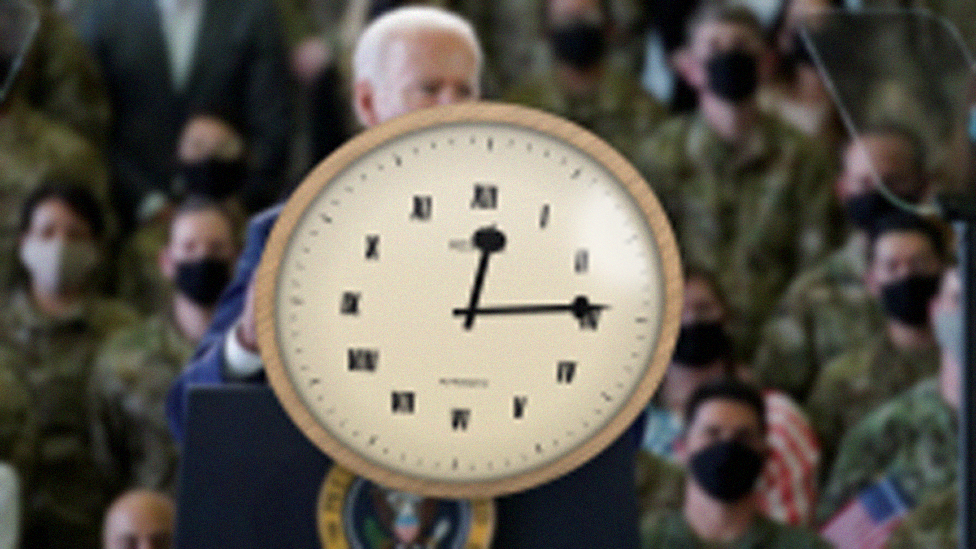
12:14
